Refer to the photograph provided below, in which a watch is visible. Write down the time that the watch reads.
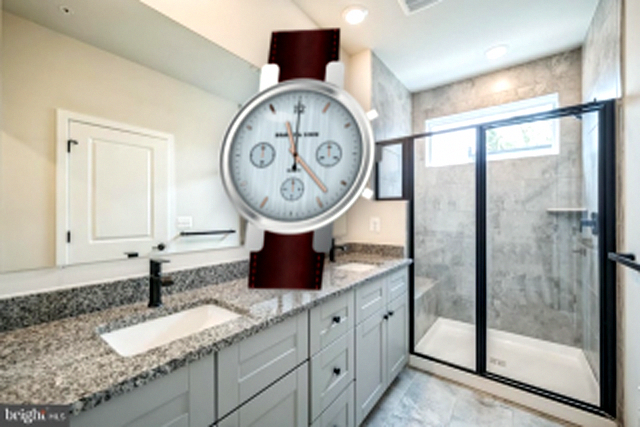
11:23
